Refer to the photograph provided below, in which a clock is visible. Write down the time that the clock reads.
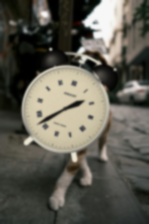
1:37
